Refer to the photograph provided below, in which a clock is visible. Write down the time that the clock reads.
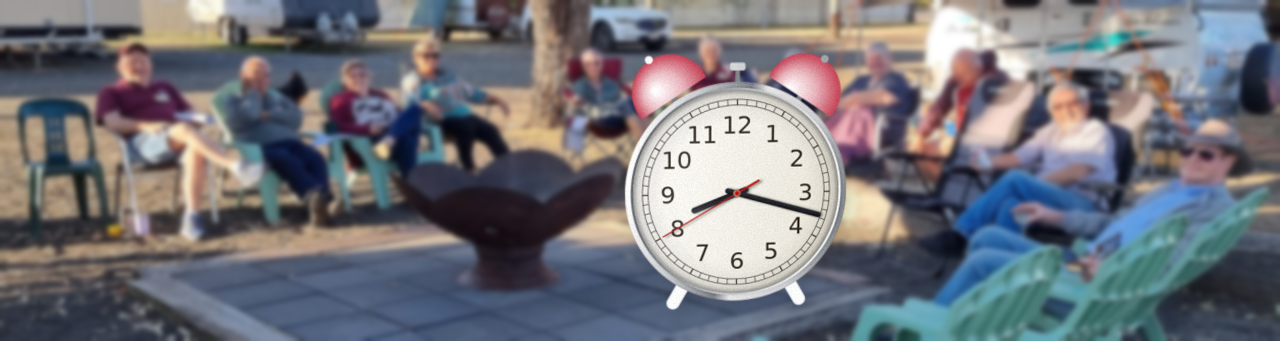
8:17:40
